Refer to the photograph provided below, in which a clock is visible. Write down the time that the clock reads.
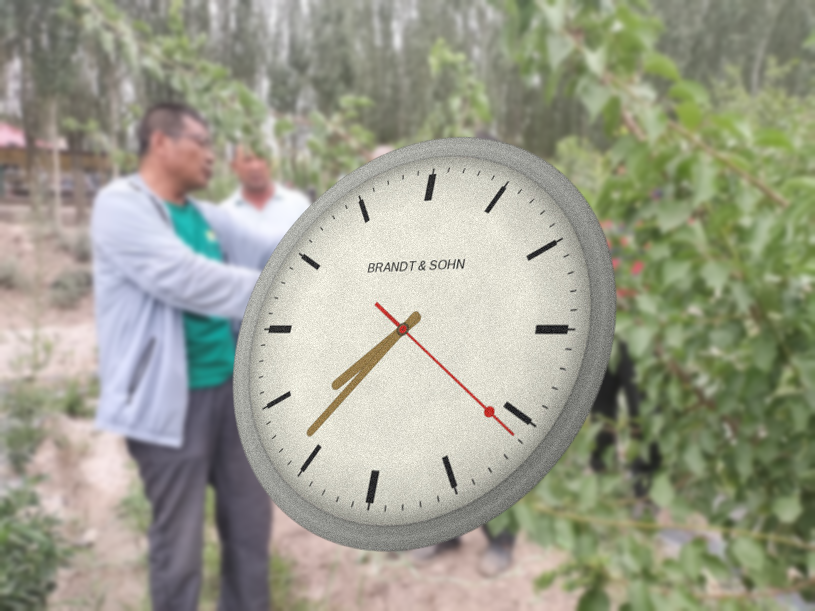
7:36:21
